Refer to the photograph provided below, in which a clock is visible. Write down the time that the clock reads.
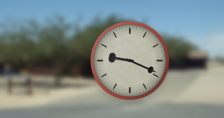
9:19
